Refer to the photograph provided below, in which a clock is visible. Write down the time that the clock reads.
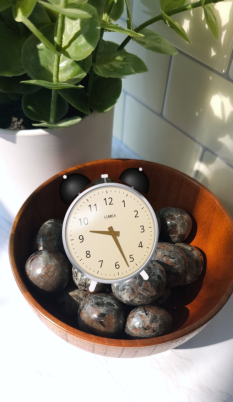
9:27
